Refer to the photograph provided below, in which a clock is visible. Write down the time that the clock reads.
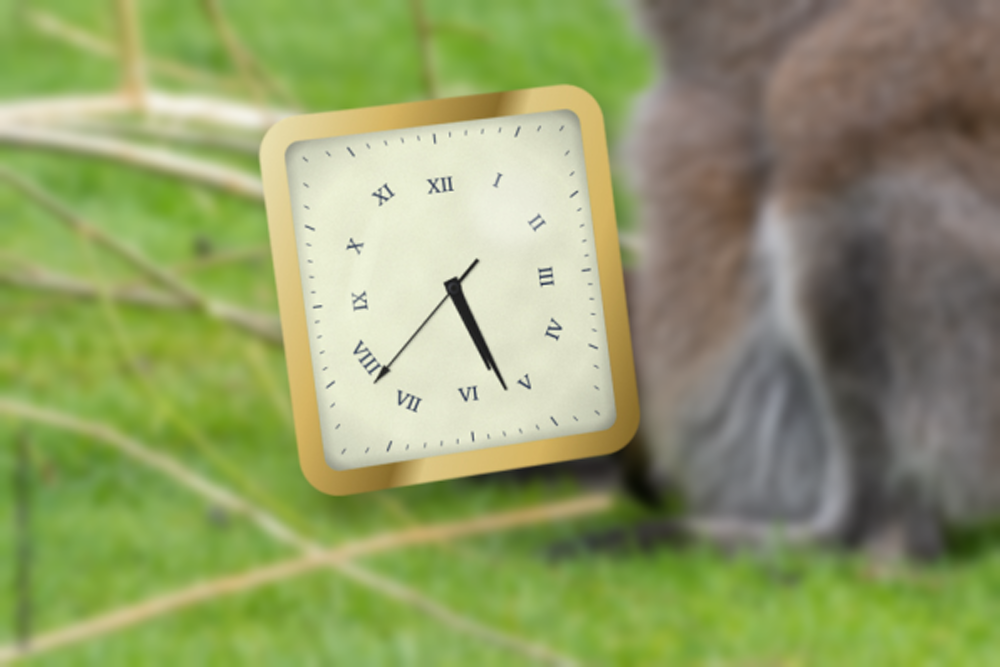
5:26:38
